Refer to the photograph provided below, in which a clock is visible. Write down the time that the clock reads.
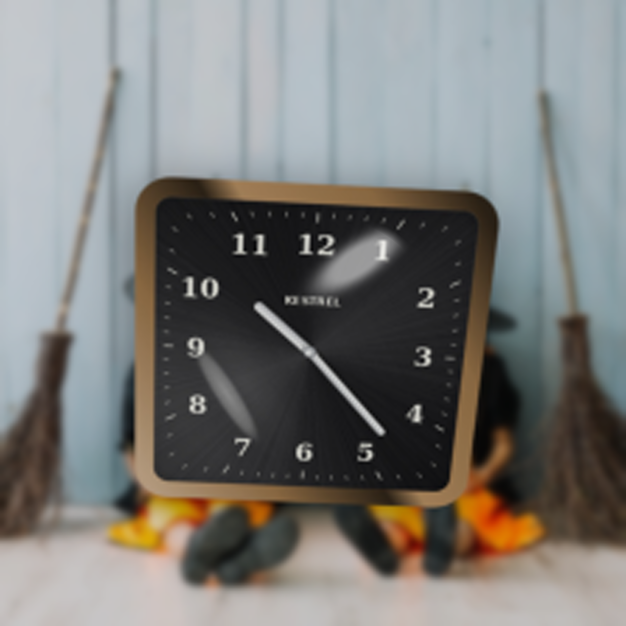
10:23
